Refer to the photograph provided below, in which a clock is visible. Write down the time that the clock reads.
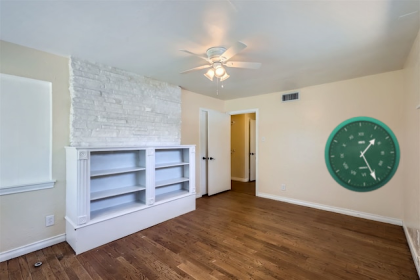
1:26
